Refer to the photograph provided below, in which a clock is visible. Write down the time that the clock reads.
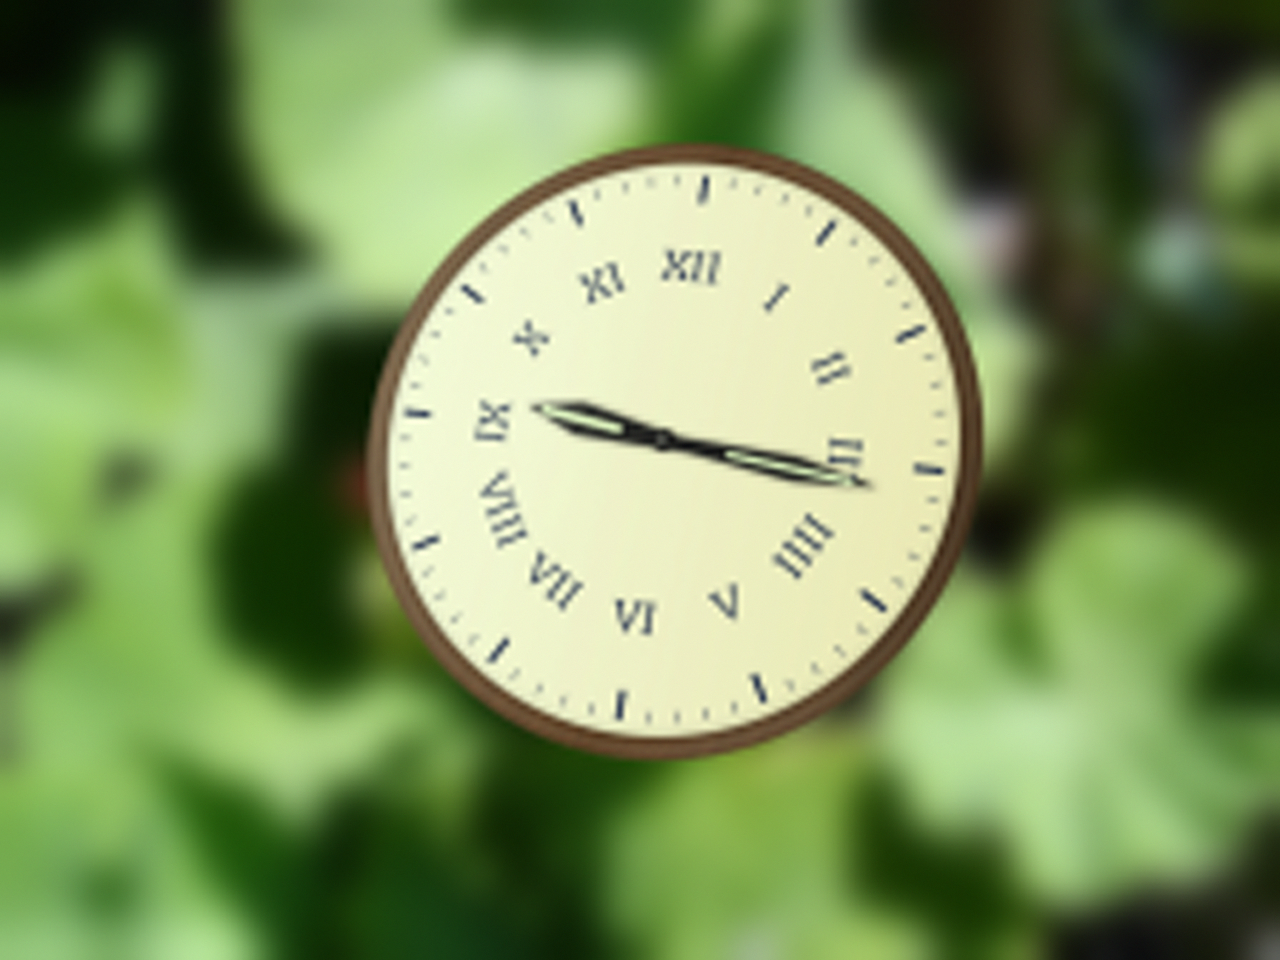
9:16
